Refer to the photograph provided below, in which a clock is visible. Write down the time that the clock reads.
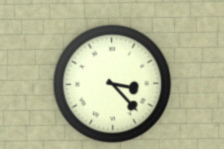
3:23
